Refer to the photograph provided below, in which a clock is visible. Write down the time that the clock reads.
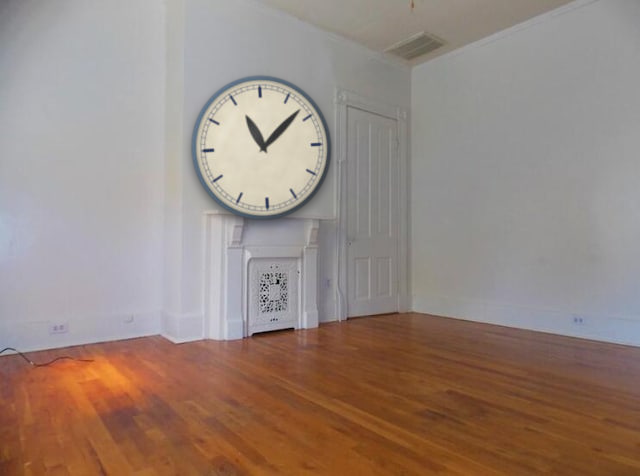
11:08
